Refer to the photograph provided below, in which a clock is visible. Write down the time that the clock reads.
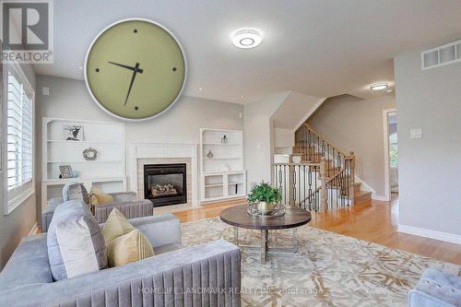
9:33
